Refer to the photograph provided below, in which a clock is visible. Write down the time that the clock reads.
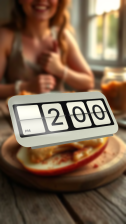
2:00
